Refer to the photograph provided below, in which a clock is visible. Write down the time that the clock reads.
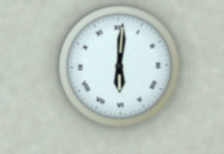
6:01
